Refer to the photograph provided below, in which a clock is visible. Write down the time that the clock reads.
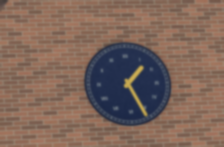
1:26
